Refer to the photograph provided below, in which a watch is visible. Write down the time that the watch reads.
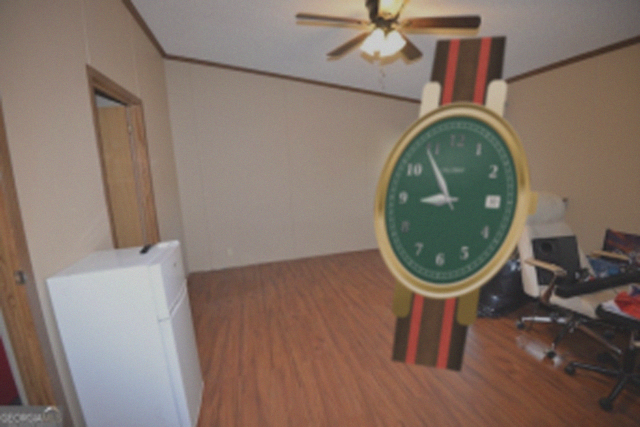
8:54
